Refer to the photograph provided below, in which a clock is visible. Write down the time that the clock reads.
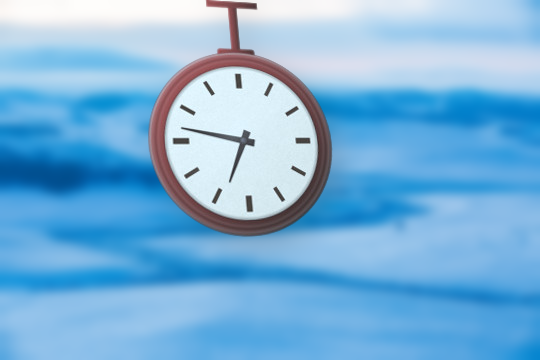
6:47
